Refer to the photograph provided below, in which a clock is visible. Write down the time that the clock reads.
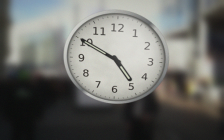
4:50
